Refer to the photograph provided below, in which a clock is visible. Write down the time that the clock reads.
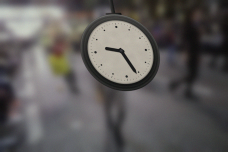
9:26
